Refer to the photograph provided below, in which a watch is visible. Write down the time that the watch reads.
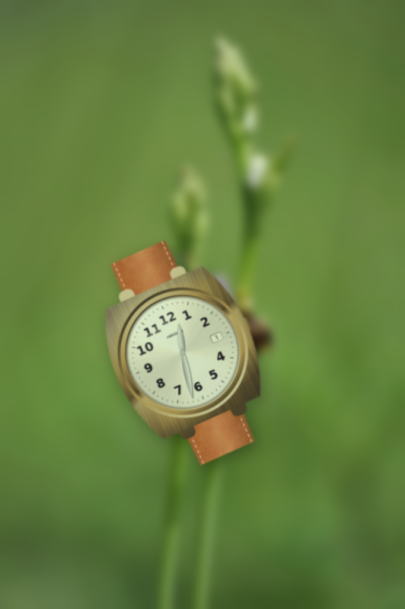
12:32
